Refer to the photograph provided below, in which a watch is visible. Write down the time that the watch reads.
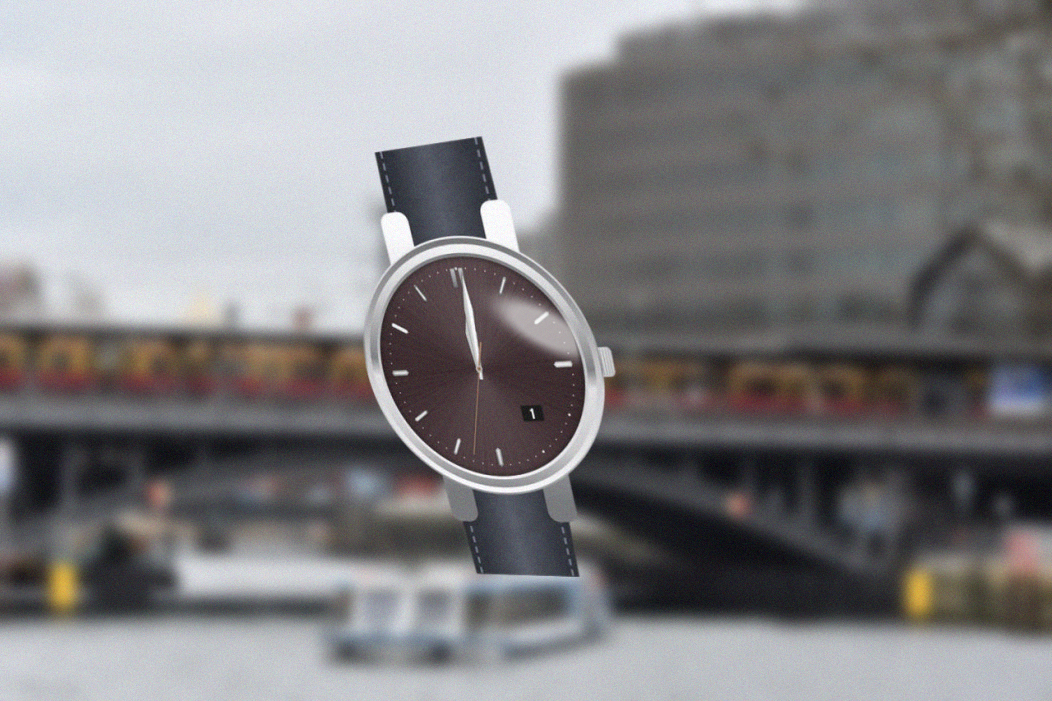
12:00:33
